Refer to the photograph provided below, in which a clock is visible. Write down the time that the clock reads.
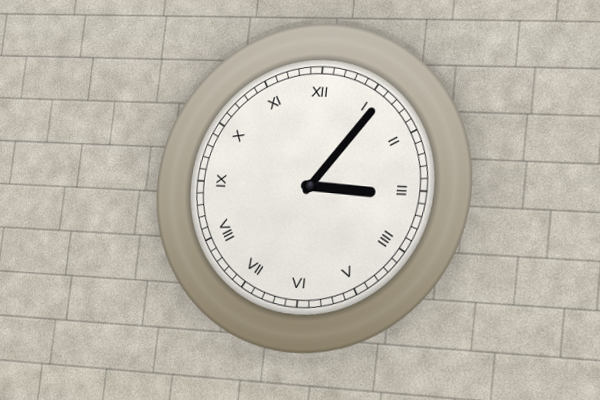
3:06
